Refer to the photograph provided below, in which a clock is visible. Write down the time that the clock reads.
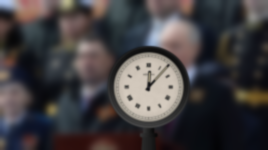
12:07
